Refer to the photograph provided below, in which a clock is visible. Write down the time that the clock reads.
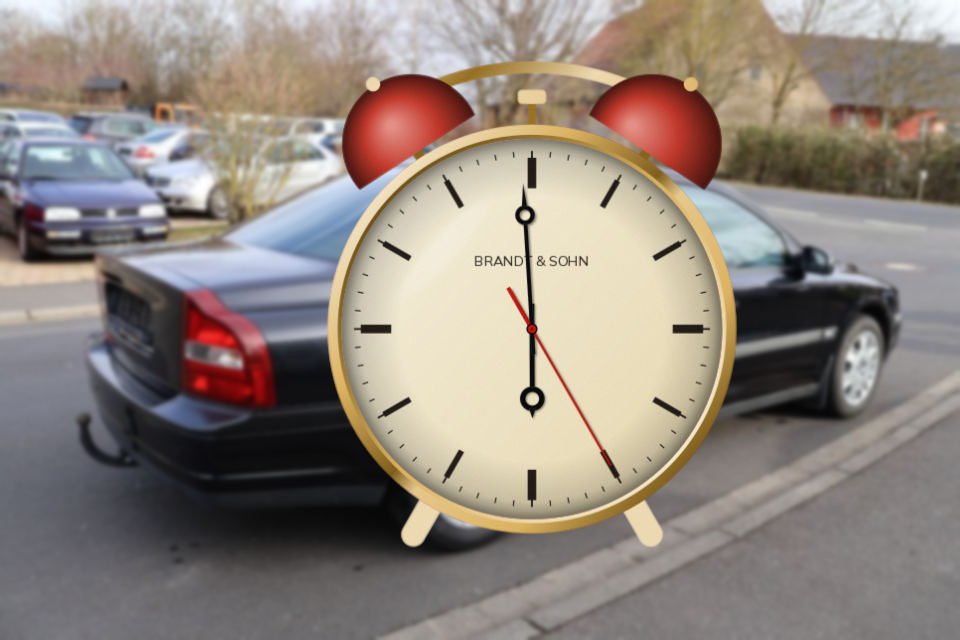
5:59:25
